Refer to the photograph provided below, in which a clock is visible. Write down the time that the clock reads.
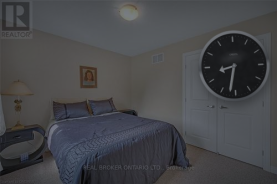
8:32
